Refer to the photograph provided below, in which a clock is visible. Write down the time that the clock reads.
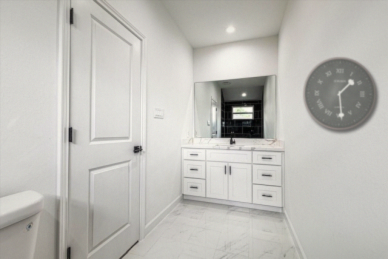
1:29
